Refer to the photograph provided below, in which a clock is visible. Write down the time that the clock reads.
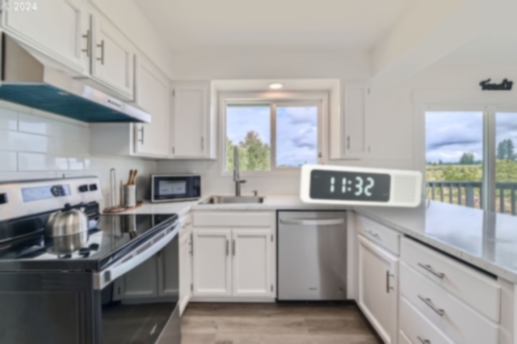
11:32
